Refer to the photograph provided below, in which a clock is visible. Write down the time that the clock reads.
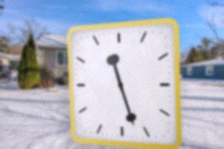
11:27
